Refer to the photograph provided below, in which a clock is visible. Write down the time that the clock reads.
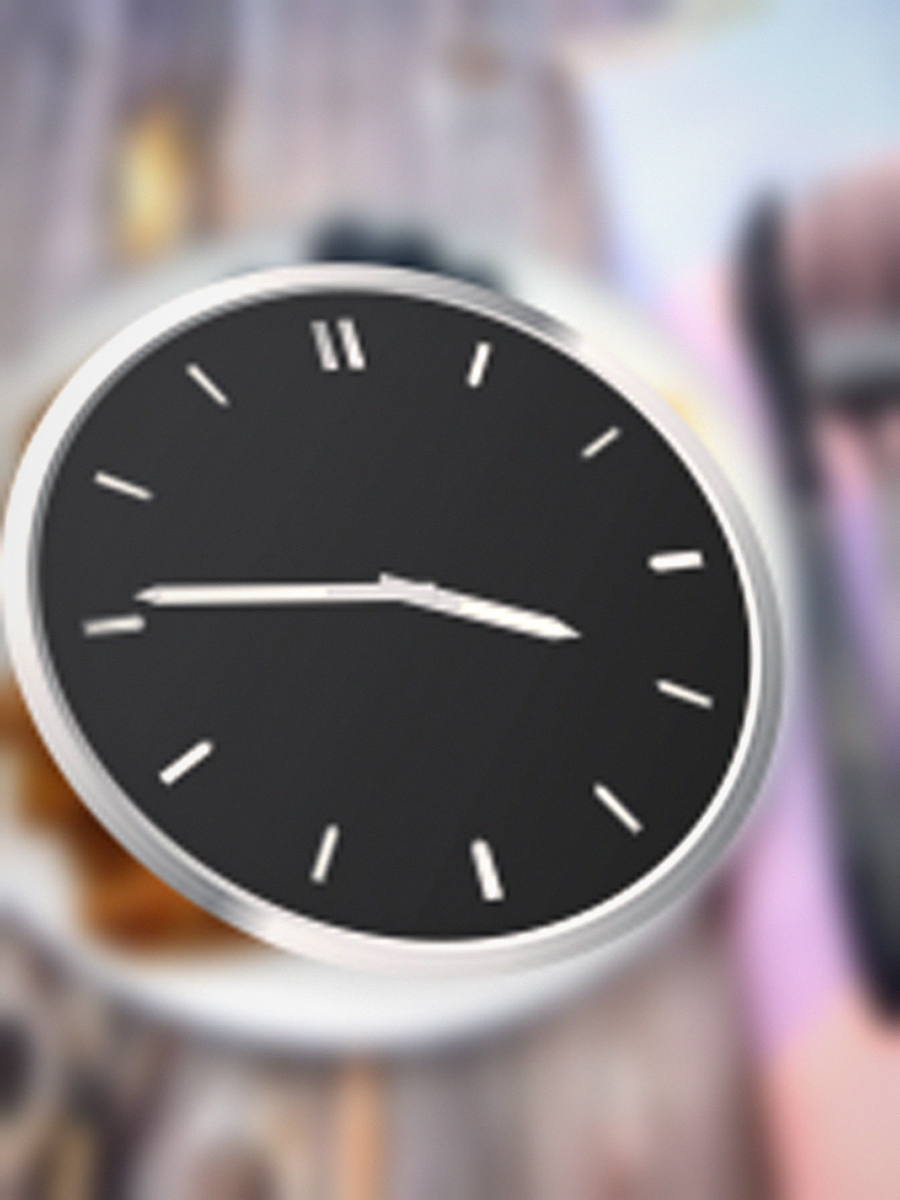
3:46
